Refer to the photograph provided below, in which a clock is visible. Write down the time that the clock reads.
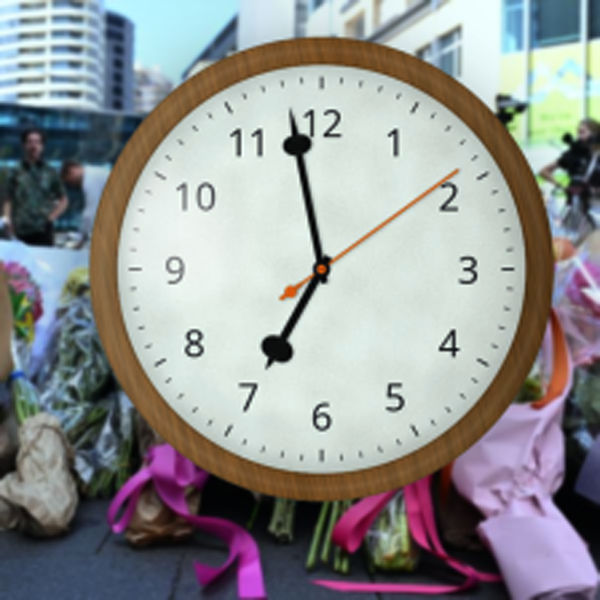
6:58:09
